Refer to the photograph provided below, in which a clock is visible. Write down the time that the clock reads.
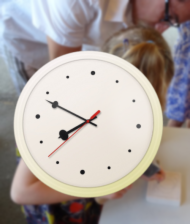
7:48:37
